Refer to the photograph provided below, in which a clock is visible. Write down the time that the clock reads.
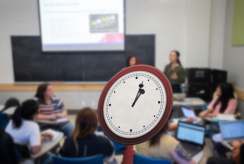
1:03
